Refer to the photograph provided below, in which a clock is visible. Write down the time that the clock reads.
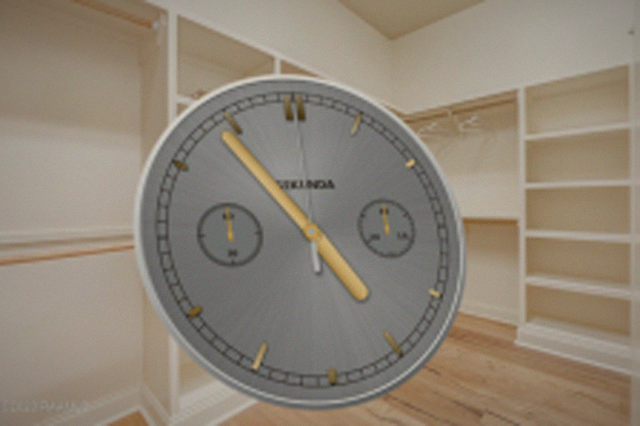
4:54
